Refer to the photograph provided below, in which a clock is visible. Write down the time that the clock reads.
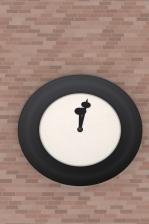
12:02
